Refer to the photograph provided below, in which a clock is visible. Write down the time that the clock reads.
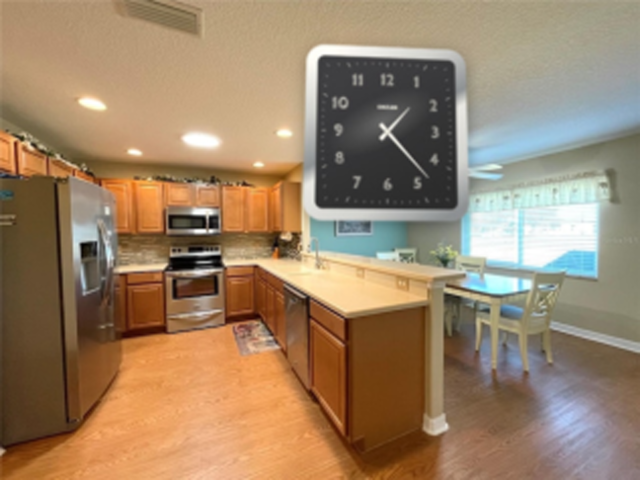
1:23
